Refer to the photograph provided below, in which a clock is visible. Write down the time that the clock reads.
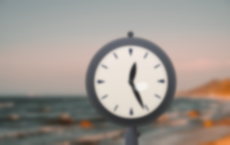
12:26
